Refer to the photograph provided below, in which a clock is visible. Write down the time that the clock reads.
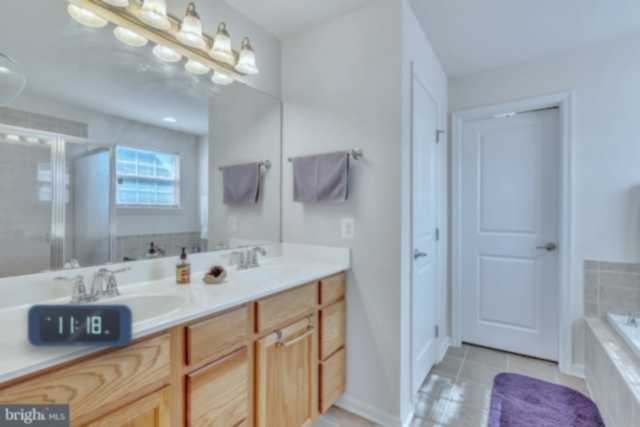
11:18
